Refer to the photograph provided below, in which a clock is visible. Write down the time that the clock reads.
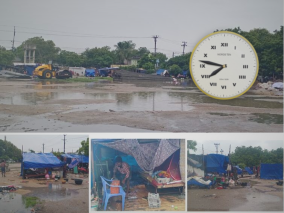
7:47
